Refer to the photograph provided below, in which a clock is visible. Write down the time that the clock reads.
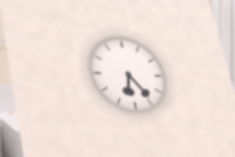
6:24
